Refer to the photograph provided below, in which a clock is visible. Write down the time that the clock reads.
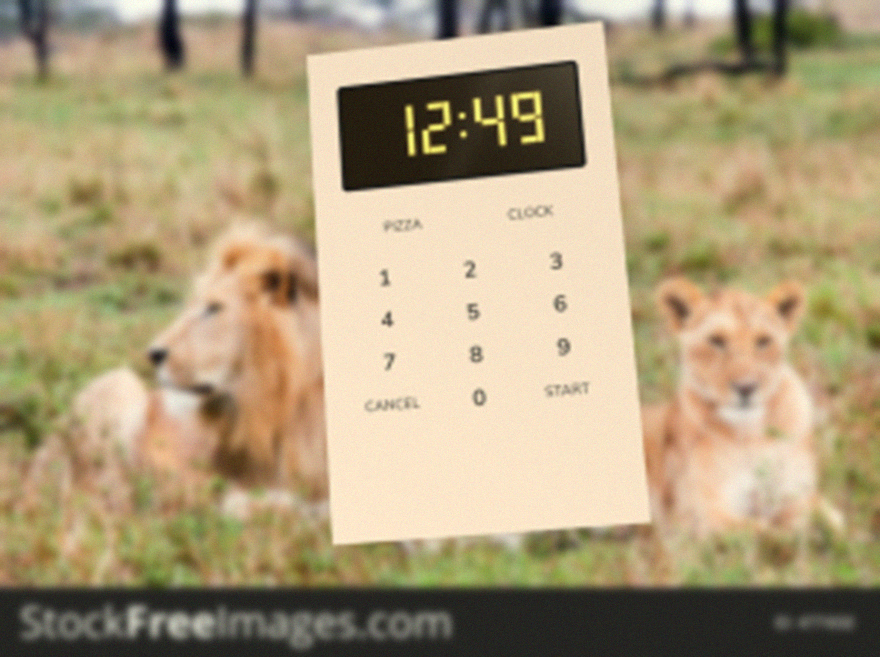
12:49
